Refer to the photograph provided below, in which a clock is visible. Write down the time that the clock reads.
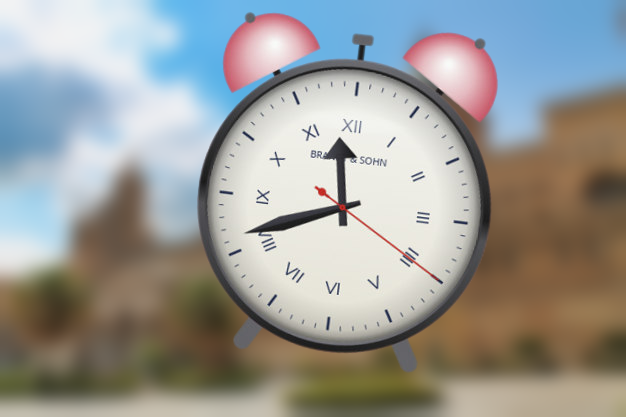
11:41:20
